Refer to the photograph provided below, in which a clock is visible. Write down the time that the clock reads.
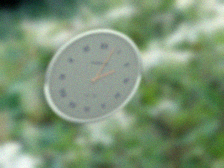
2:03
